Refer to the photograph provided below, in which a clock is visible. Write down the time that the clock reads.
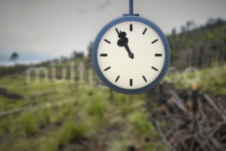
10:56
